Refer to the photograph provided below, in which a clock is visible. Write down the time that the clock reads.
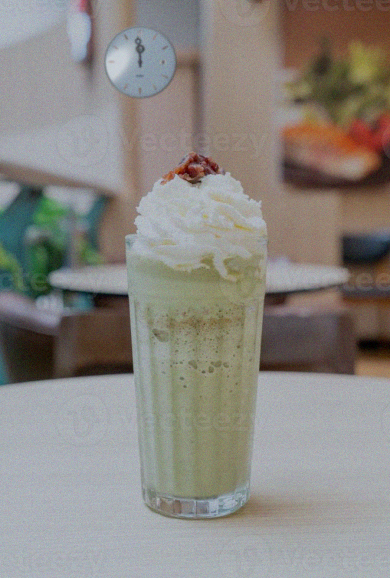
11:59
